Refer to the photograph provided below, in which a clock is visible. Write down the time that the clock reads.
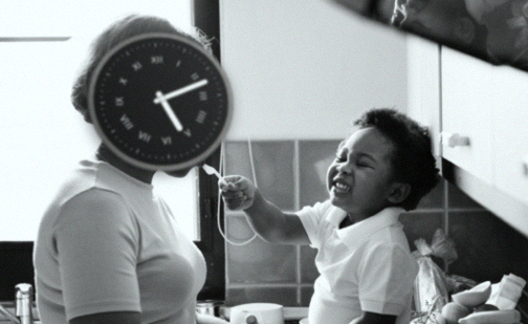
5:12
